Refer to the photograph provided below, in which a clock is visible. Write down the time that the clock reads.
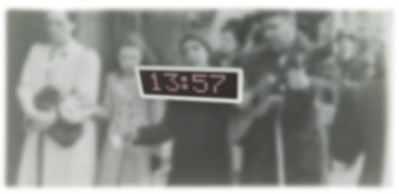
13:57
